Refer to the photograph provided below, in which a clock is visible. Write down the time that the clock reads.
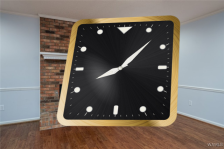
8:07
